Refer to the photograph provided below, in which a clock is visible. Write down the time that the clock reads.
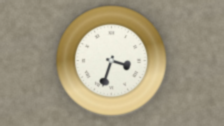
3:33
